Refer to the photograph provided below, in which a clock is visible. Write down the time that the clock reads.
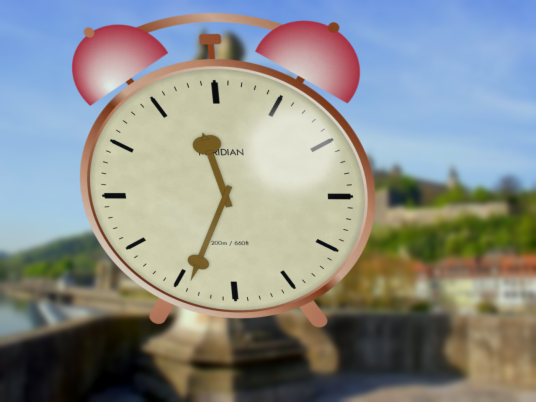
11:34
